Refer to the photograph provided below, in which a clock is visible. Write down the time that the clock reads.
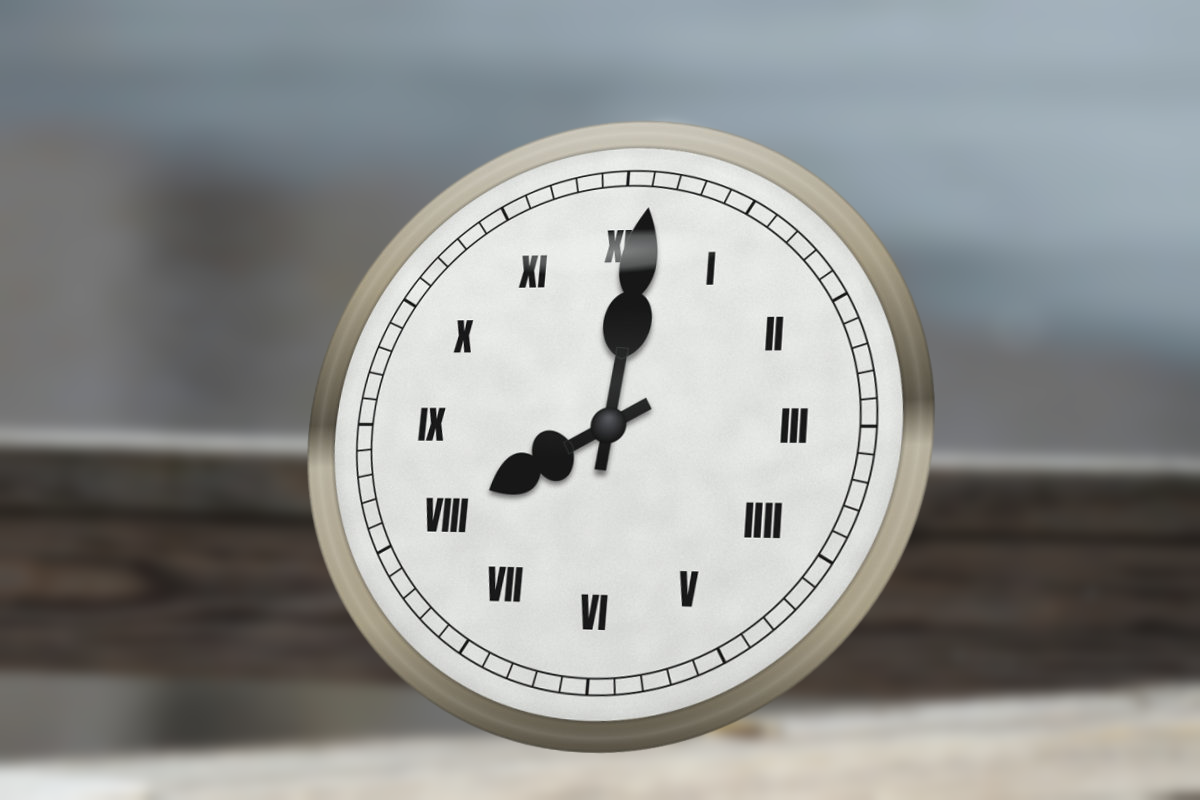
8:01
